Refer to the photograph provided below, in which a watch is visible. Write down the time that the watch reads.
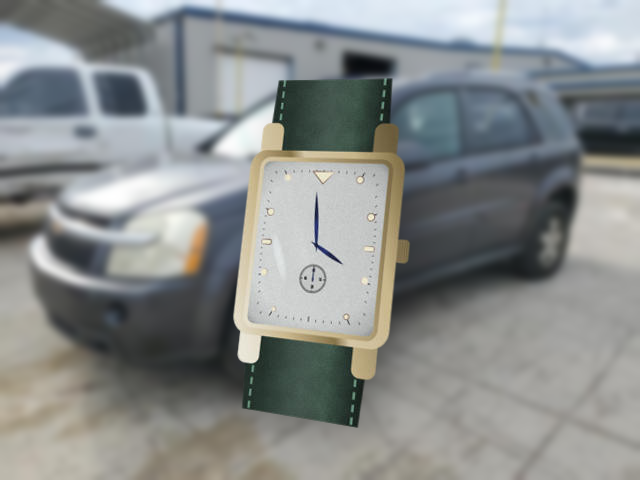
3:59
